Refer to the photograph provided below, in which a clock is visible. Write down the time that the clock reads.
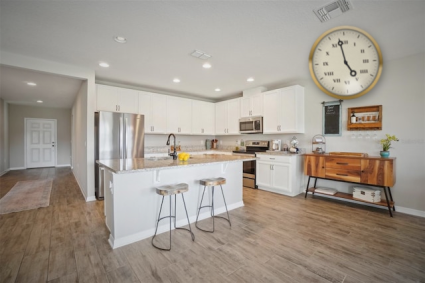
4:58
